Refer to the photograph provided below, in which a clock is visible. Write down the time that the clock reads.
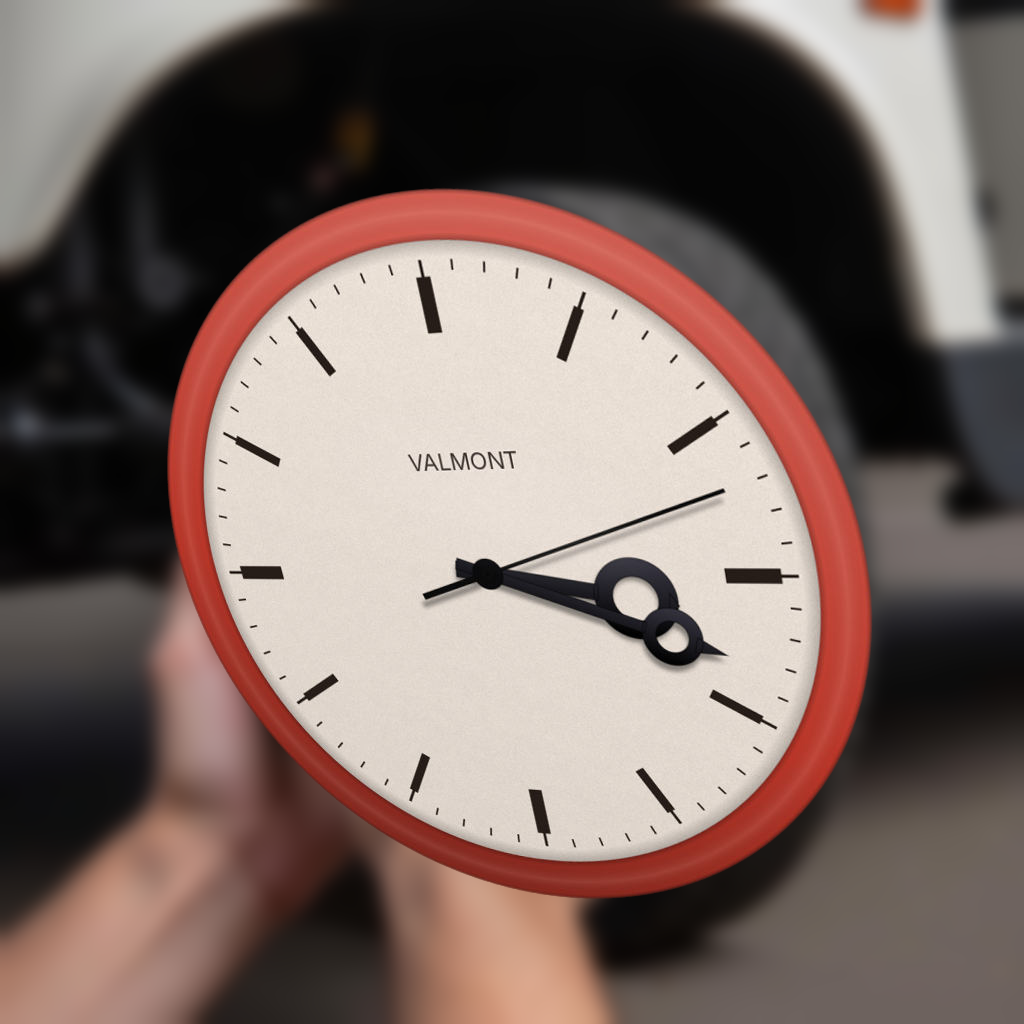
3:18:12
